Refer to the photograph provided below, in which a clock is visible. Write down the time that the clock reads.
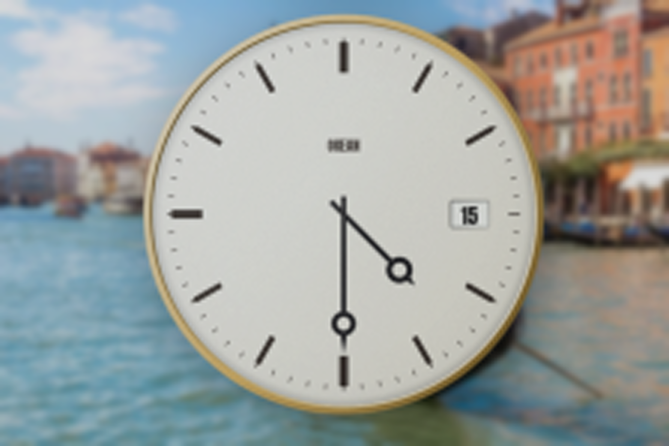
4:30
